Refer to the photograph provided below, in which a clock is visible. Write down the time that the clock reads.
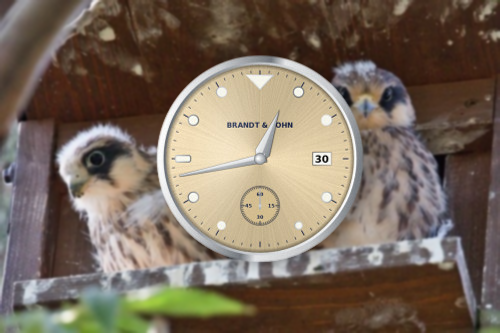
12:43
